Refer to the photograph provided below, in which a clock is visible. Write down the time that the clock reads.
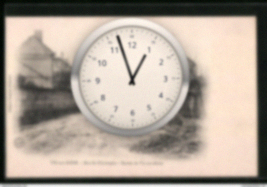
12:57
